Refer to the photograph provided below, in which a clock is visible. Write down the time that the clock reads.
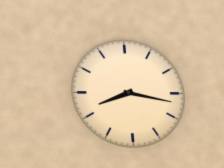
8:17
